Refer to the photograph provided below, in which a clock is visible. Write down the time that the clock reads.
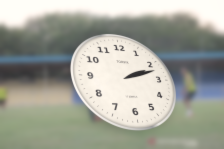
2:12
